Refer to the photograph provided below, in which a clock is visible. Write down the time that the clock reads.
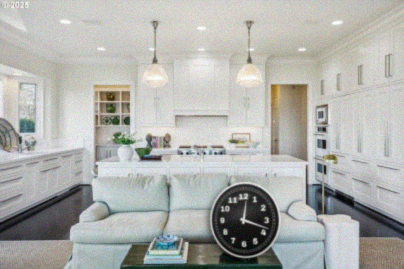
12:18
